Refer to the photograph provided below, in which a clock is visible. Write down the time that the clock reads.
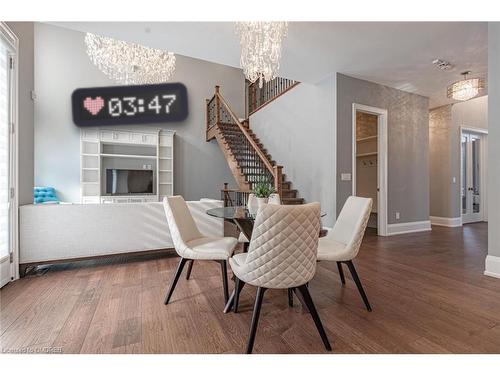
3:47
